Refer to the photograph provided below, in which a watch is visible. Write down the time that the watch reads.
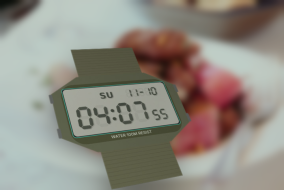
4:07:55
